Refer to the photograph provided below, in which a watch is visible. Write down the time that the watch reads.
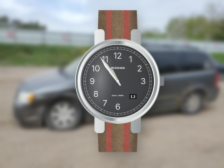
10:54
